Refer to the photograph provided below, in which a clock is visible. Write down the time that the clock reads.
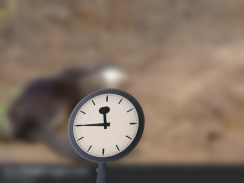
11:45
